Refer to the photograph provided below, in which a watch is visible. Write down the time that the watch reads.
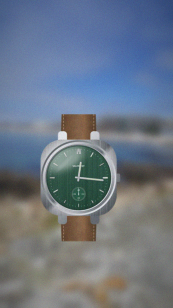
12:16
